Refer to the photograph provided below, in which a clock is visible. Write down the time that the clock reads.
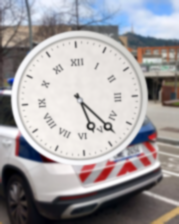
5:23
